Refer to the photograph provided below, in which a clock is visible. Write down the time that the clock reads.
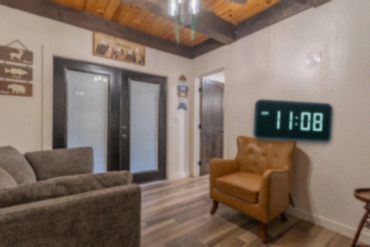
11:08
